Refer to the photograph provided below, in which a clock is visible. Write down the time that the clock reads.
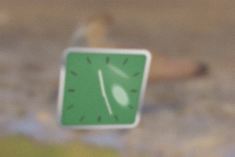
11:26
